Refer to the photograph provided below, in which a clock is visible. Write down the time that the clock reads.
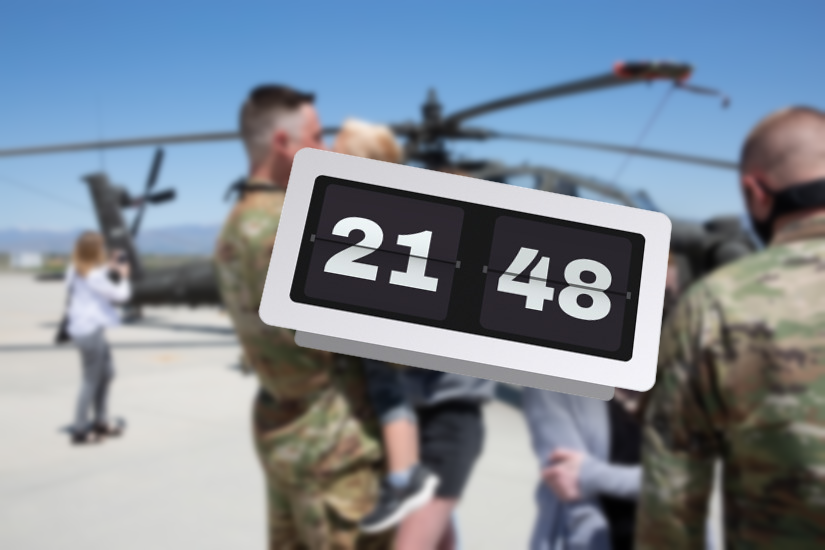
21:48
